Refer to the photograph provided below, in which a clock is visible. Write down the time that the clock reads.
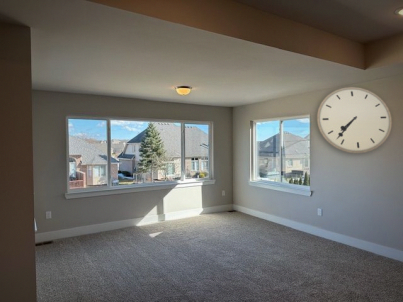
7:37
